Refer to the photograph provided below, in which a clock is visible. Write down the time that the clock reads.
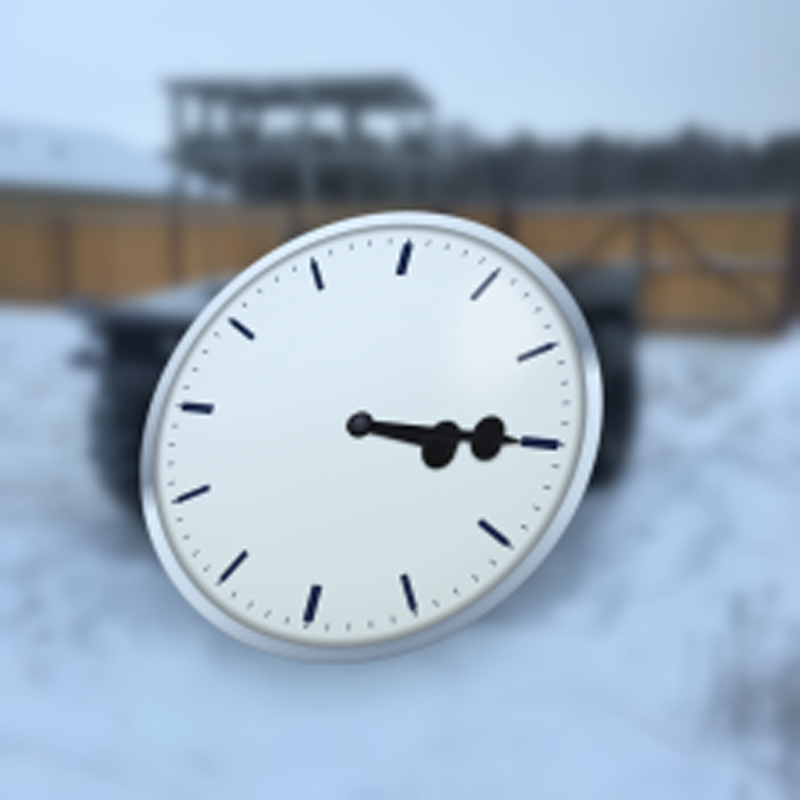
3:15
